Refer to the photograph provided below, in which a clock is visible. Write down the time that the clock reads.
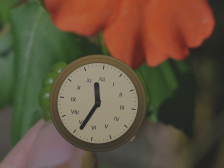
11:34
